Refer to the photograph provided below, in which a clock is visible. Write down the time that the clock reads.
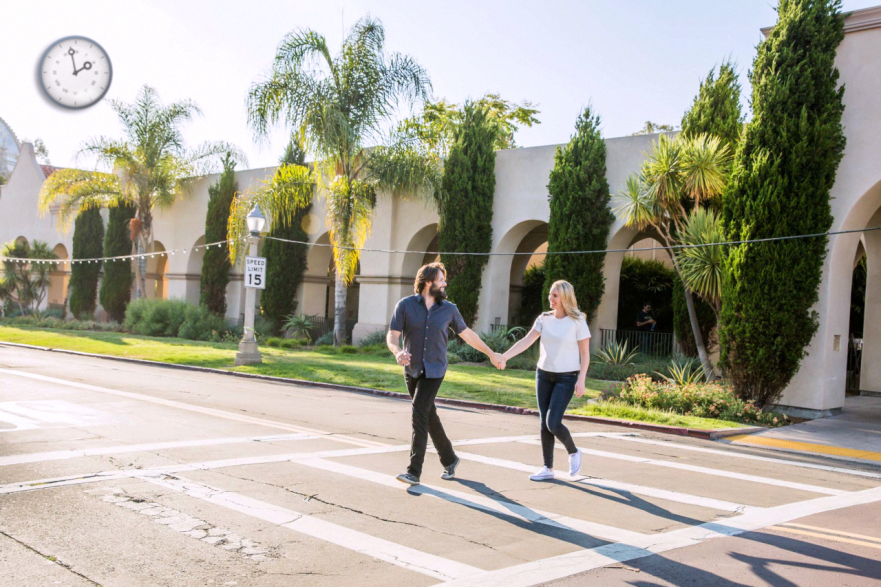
1:58
